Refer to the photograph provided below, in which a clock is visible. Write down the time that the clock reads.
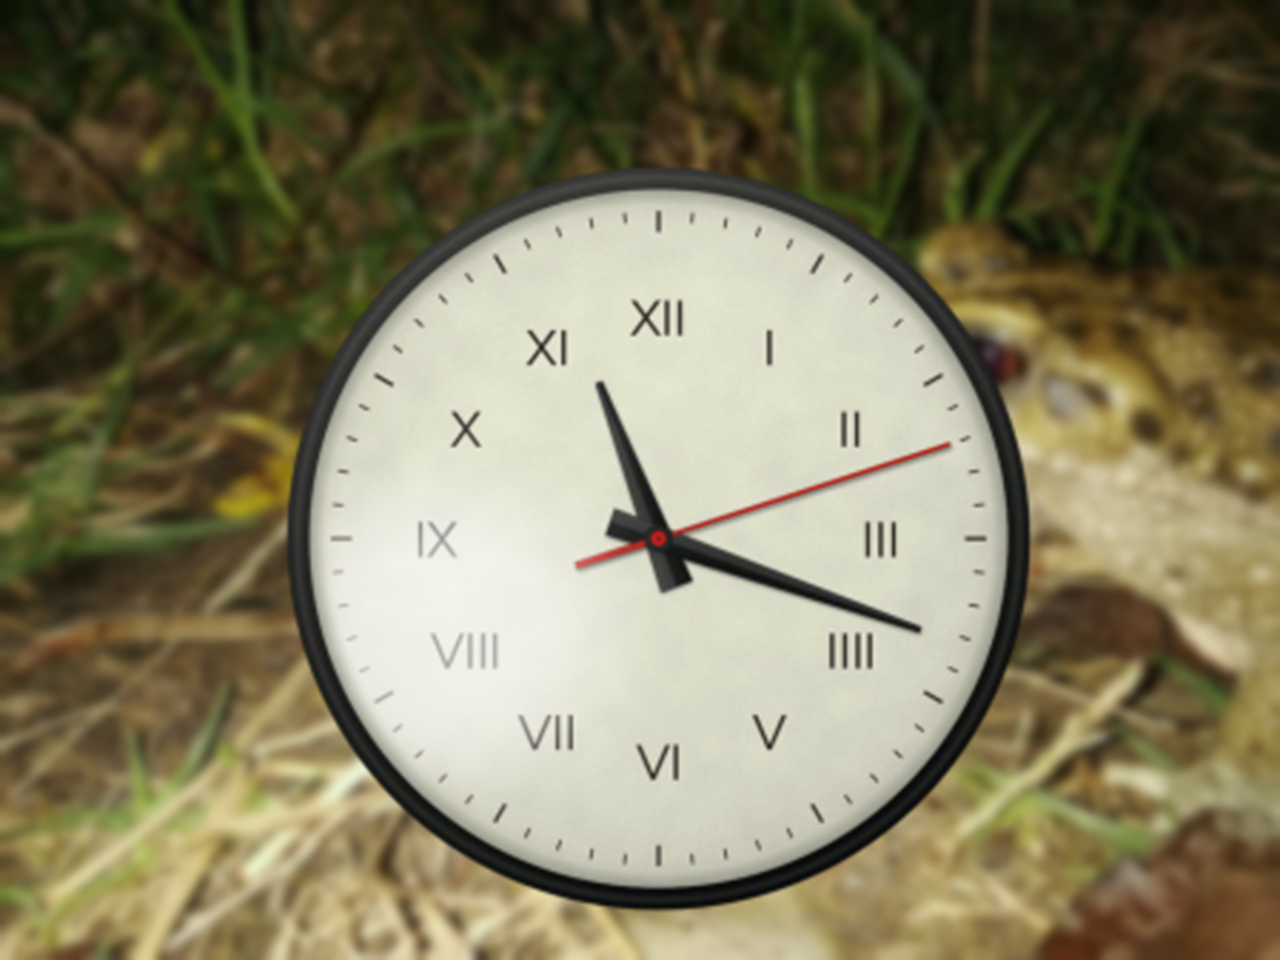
11:18:12
